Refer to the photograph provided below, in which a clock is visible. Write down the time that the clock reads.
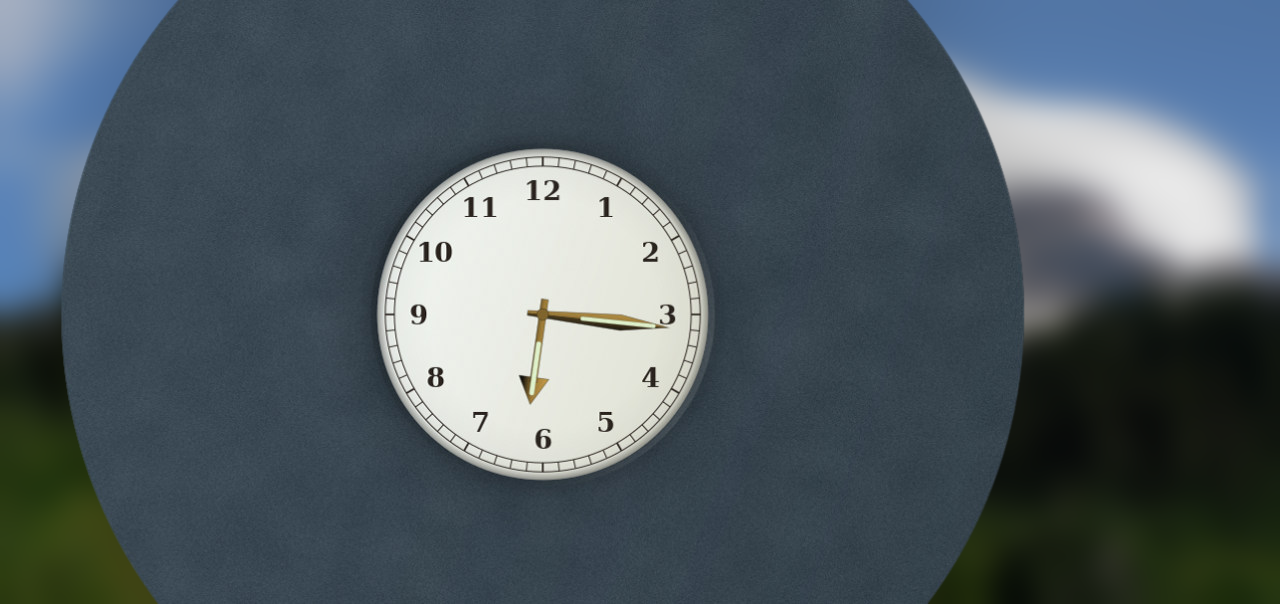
6:16
